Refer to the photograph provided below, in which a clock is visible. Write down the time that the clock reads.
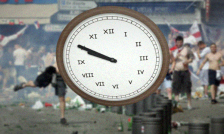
9:50
